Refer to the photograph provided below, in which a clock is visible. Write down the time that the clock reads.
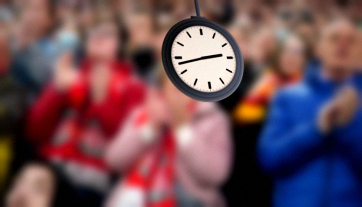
2:43
